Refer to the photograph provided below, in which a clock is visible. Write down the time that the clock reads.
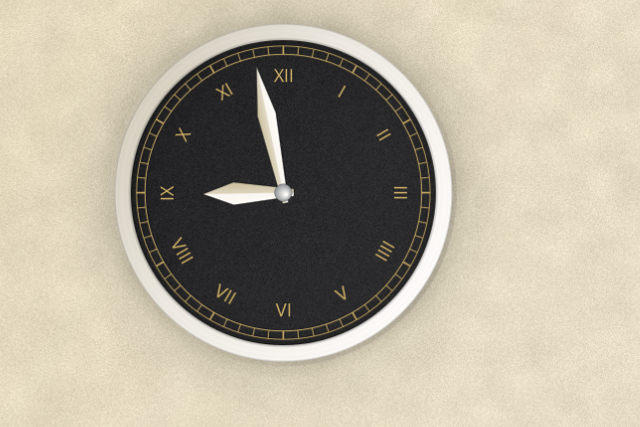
8:58
